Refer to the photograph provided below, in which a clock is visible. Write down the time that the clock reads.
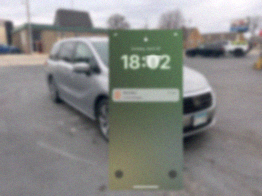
18:02
